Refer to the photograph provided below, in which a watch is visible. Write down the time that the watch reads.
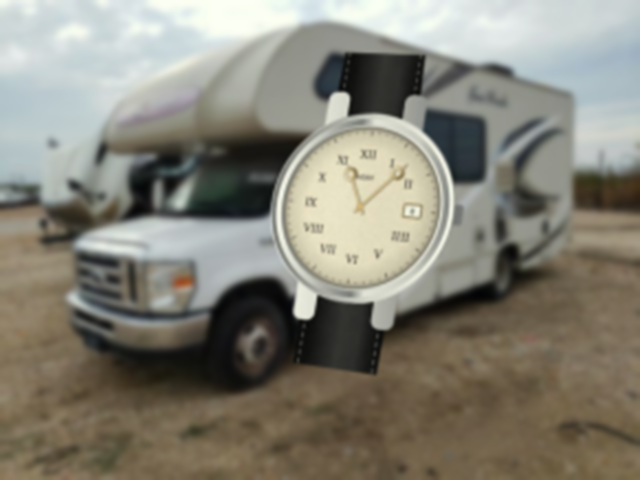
11:07
